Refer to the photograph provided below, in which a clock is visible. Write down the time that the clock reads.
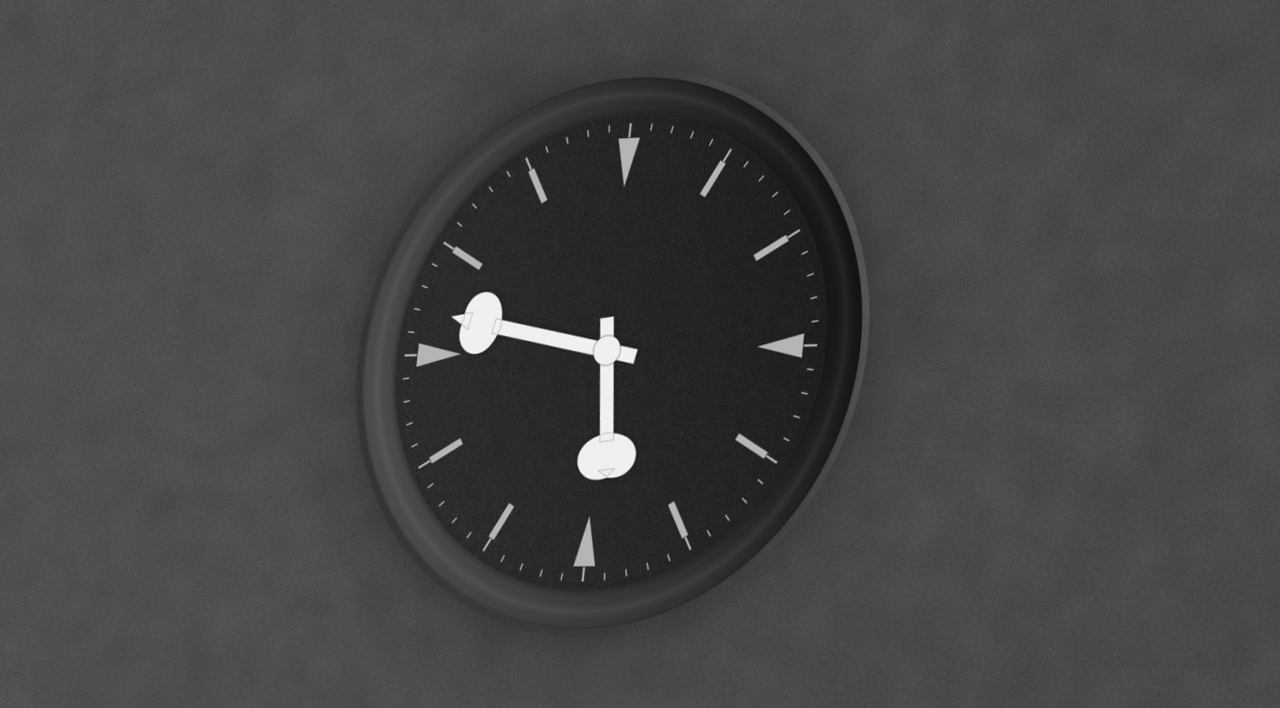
5:47
